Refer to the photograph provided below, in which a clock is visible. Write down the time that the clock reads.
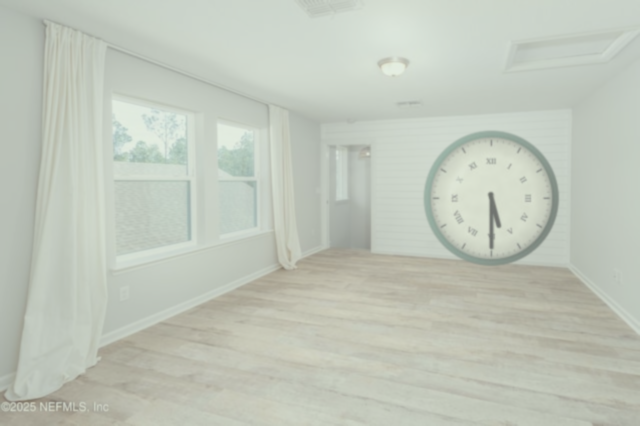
5:30
